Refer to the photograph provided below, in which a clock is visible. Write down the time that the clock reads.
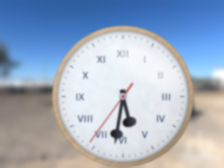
5:31:36
